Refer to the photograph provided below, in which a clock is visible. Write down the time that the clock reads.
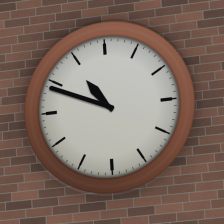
10:49
